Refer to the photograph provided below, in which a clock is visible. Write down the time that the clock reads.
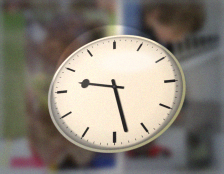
9:28
